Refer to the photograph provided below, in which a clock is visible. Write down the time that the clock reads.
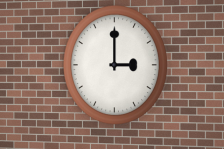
3:00
